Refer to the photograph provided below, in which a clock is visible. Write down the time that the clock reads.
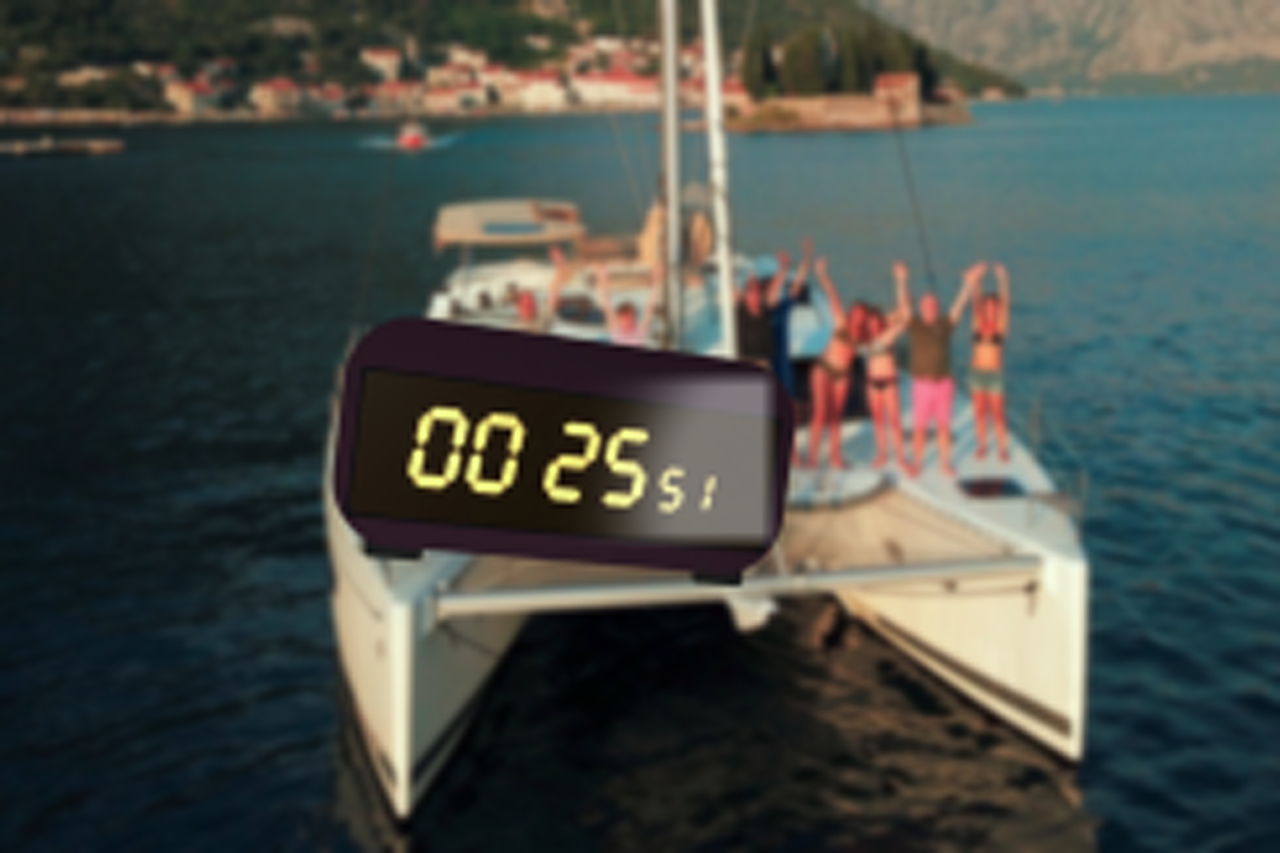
0:25:51
